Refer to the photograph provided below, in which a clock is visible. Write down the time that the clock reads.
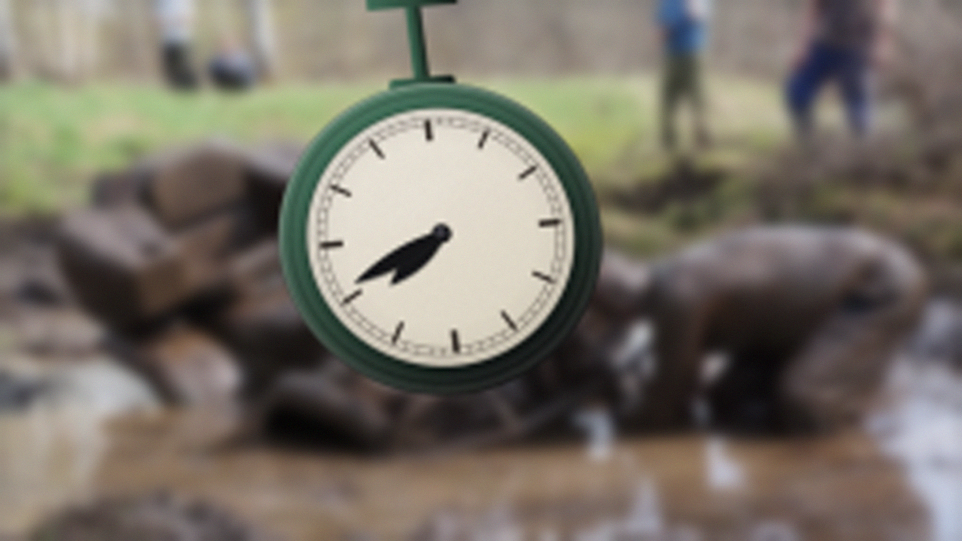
7:41
